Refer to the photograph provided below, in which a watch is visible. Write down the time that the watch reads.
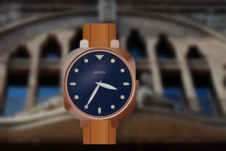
3:35
